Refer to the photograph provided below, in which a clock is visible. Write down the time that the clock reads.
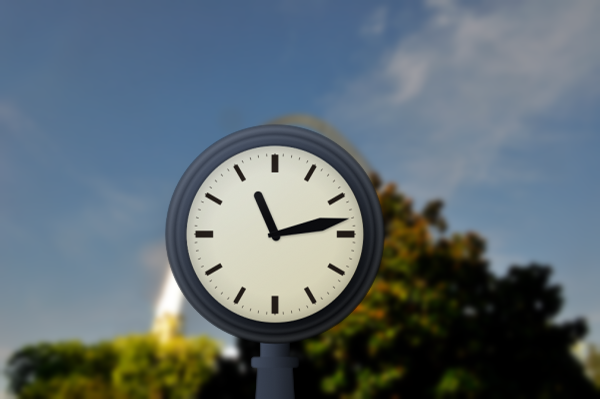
11:13
